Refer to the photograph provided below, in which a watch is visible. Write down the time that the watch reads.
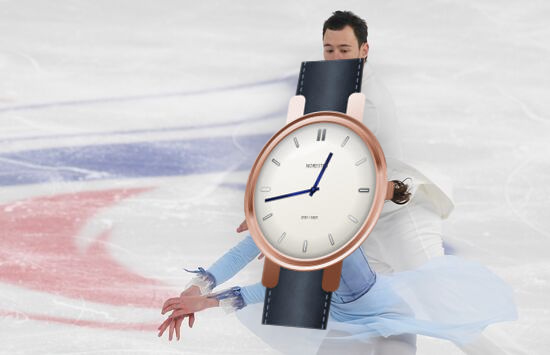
12:43
